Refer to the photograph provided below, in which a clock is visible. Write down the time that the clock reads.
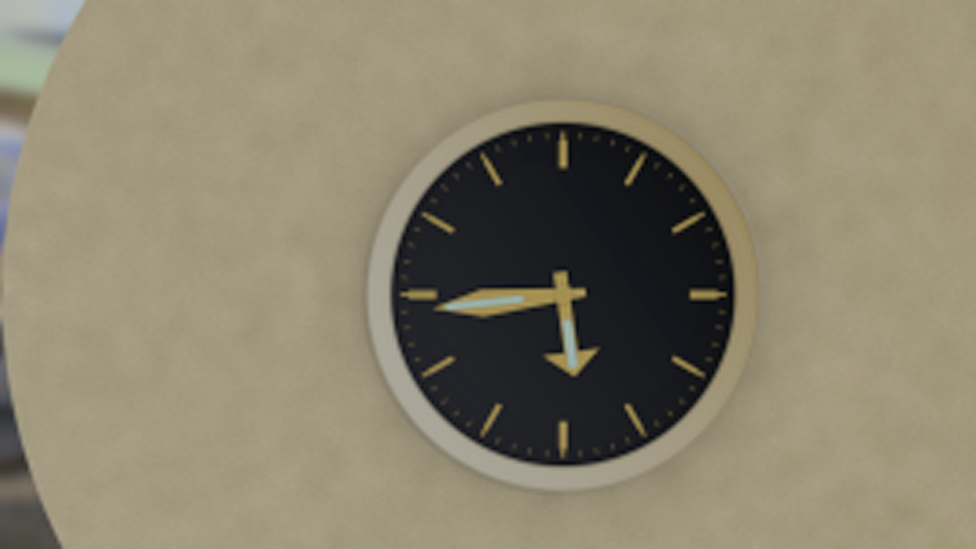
5:44
